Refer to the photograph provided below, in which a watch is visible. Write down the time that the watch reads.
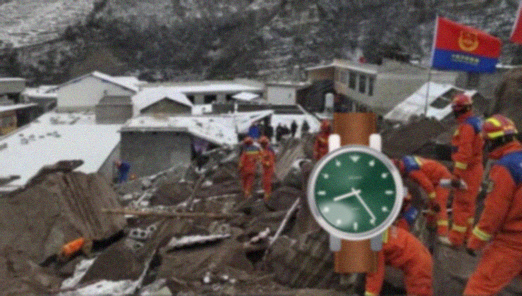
8:24
